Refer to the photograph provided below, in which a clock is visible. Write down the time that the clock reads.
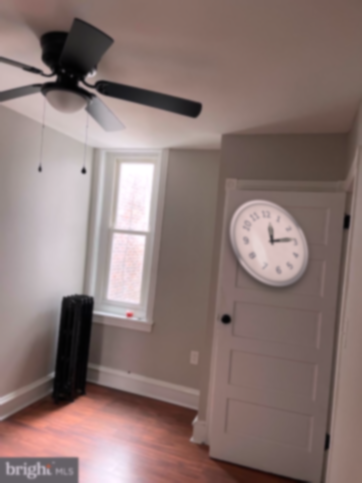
12:14
